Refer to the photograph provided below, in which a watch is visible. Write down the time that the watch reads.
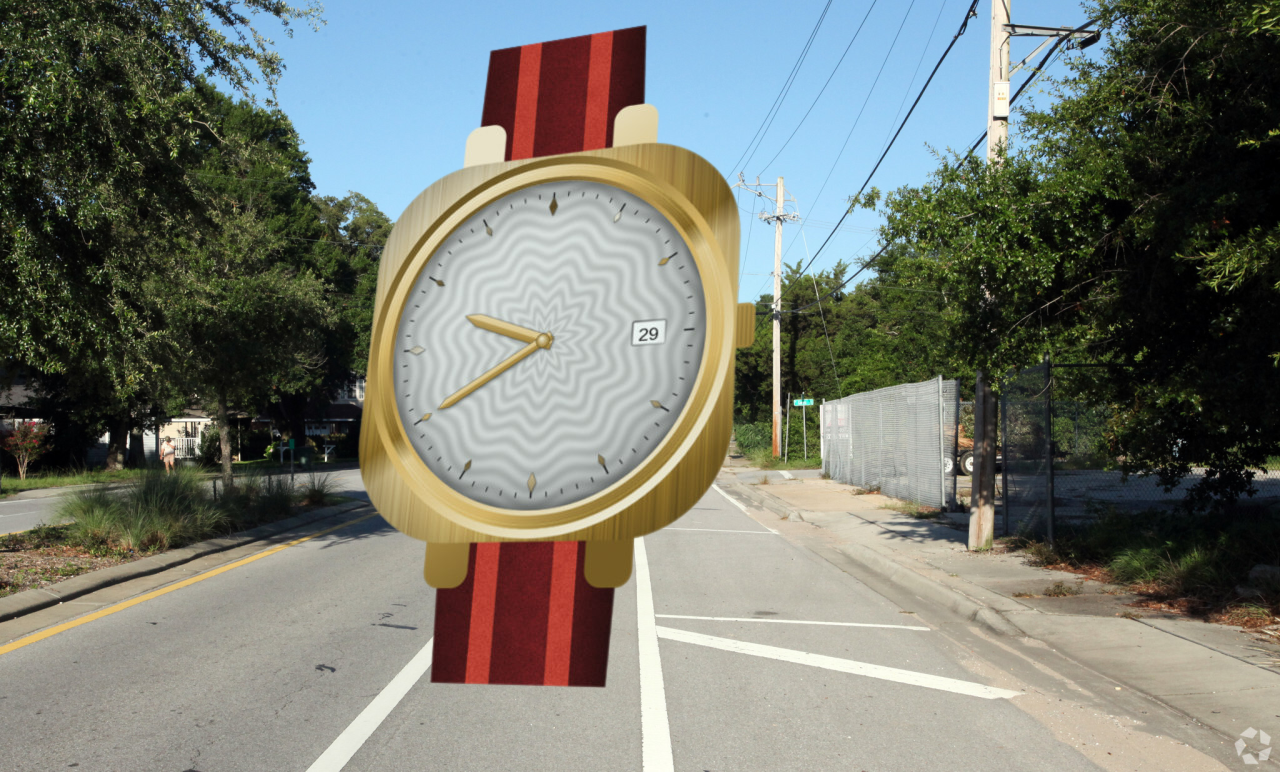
9:40
